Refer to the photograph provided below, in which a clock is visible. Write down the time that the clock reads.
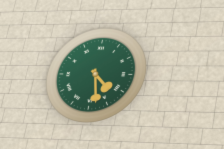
4:28
